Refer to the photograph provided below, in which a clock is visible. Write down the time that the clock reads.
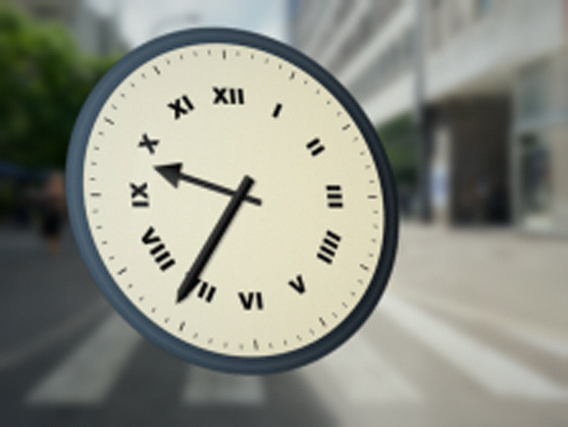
9:36
